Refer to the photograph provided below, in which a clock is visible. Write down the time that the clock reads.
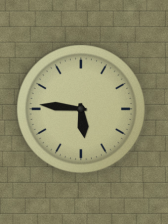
5:46
